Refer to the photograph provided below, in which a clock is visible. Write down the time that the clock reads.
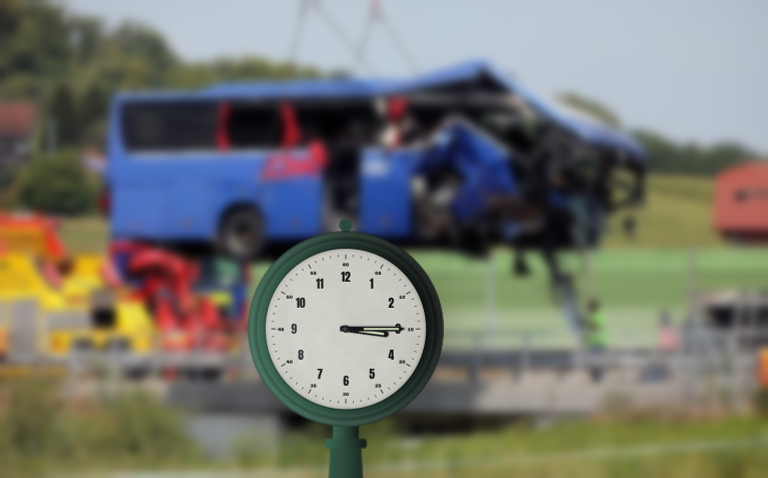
3:15
